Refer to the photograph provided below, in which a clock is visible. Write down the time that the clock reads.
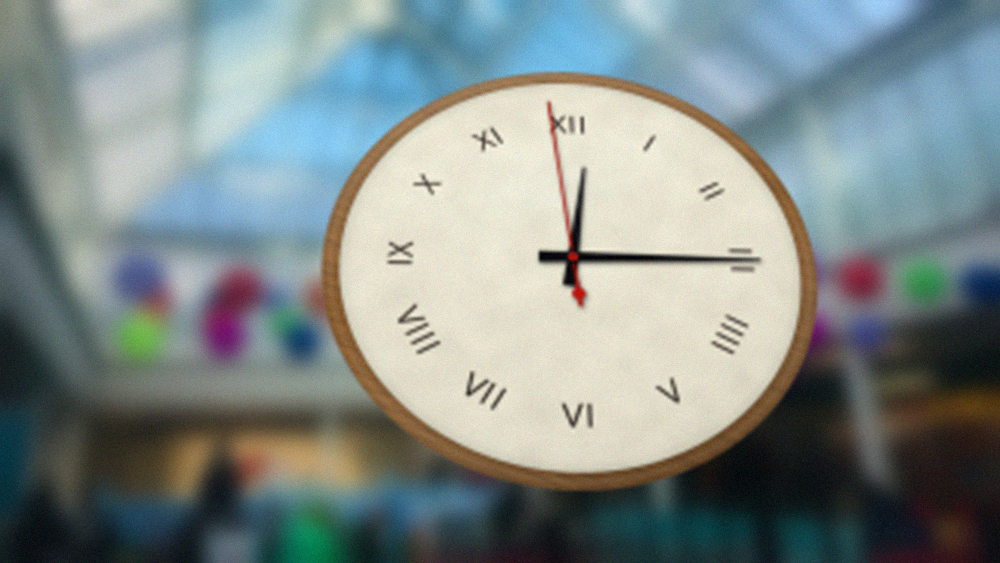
12:14:59
